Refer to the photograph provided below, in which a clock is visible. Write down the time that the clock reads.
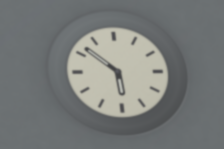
5:52
